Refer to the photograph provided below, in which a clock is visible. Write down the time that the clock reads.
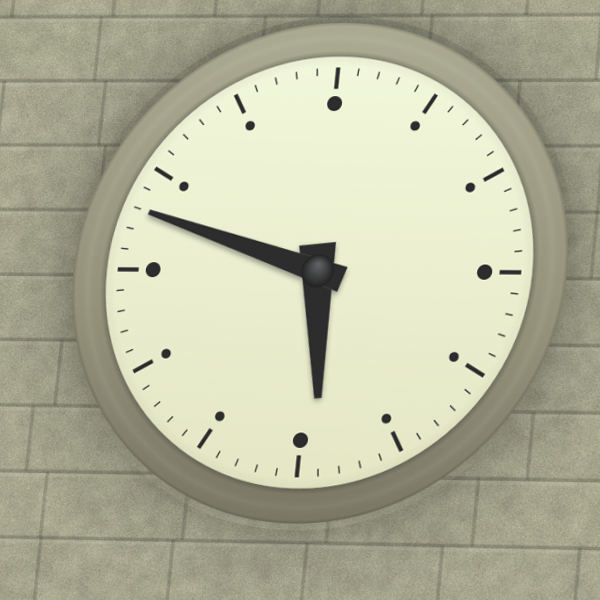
5:48
